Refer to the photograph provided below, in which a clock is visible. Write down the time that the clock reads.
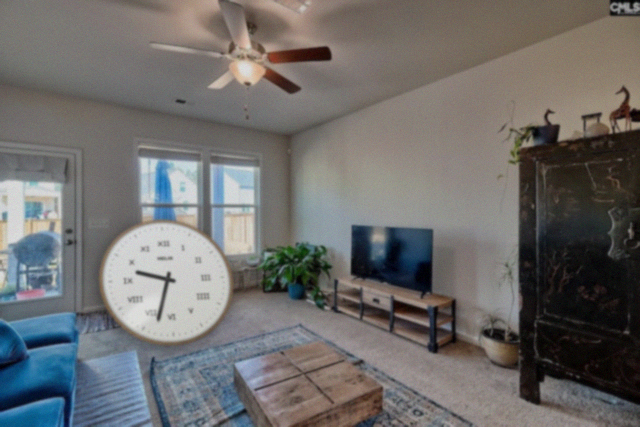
9:33
